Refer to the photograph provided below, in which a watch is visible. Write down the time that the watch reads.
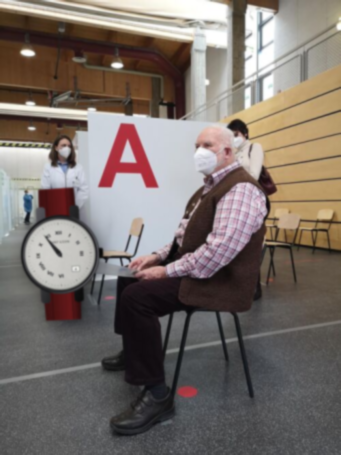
10:54
